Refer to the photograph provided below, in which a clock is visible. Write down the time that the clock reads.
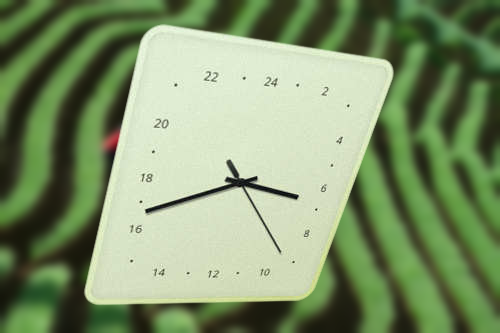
6:41:23
